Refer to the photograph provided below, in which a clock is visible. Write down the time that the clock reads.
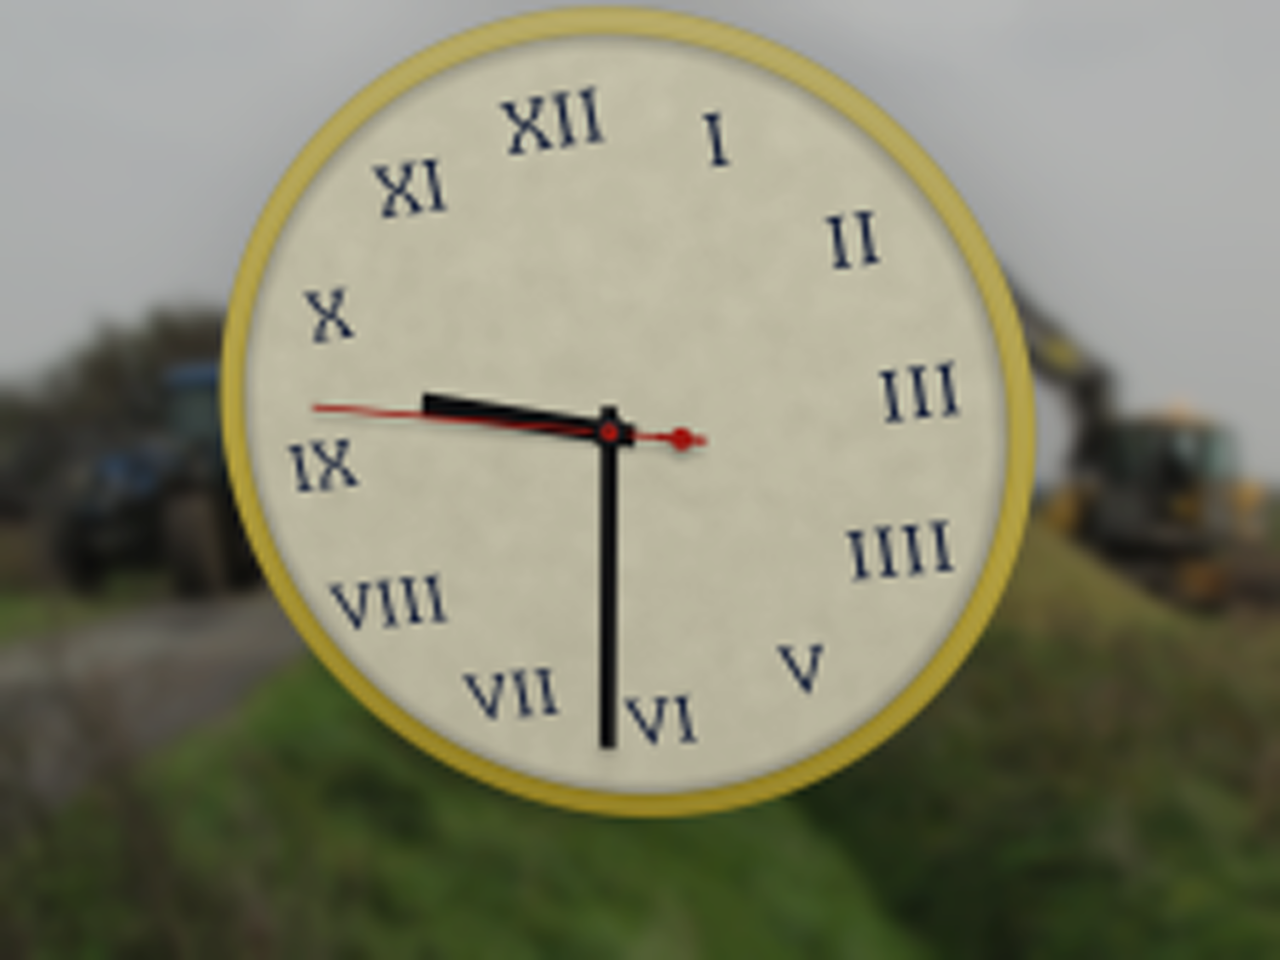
9:31:47
